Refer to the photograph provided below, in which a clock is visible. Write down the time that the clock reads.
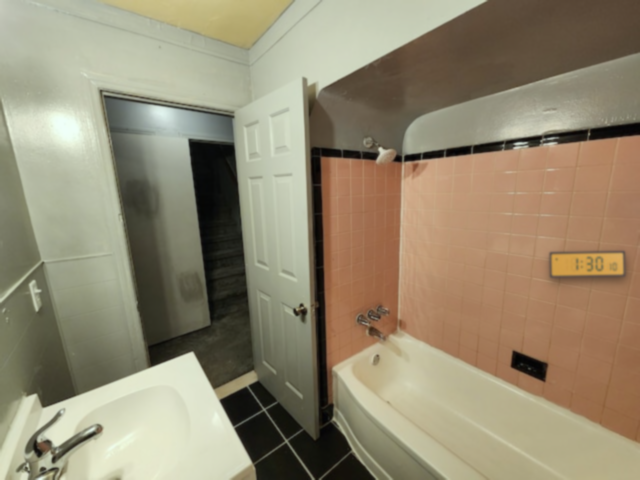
1:30
